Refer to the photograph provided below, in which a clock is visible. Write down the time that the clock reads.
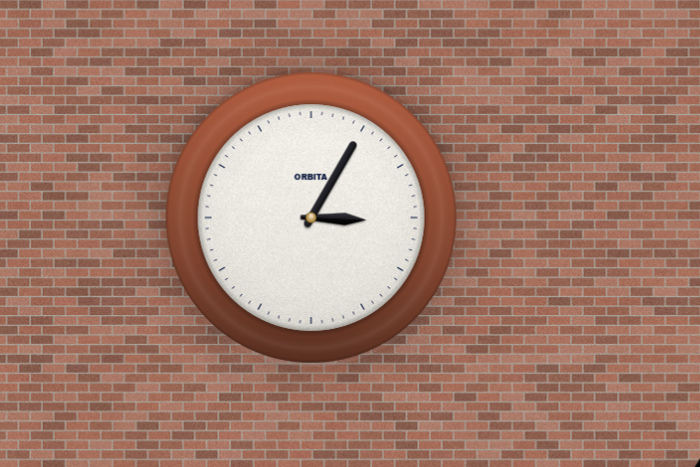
3:05
